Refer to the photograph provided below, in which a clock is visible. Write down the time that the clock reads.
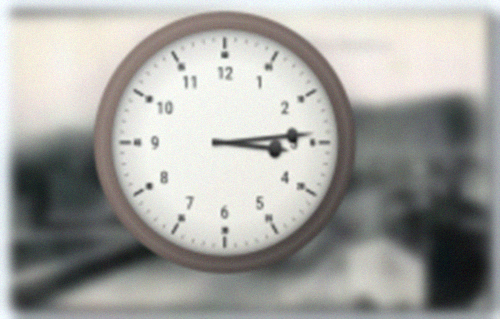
3:14
